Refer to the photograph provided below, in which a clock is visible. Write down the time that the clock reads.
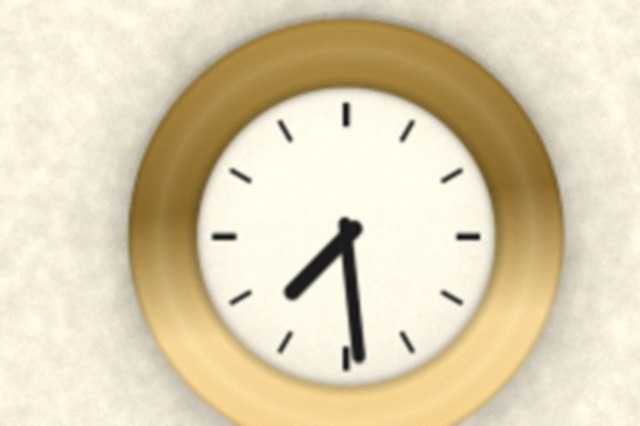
7:29
